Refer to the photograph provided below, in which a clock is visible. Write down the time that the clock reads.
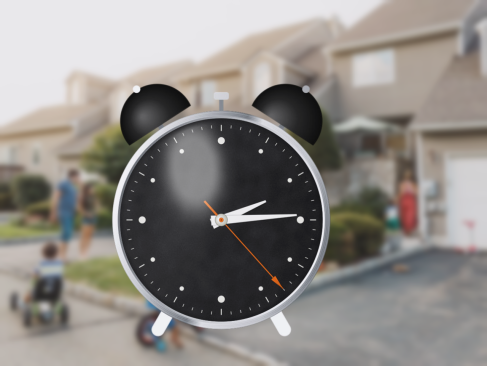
2:14:23
